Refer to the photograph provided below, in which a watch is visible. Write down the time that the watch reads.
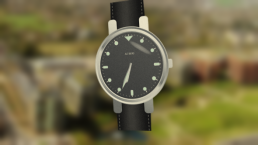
6:34
